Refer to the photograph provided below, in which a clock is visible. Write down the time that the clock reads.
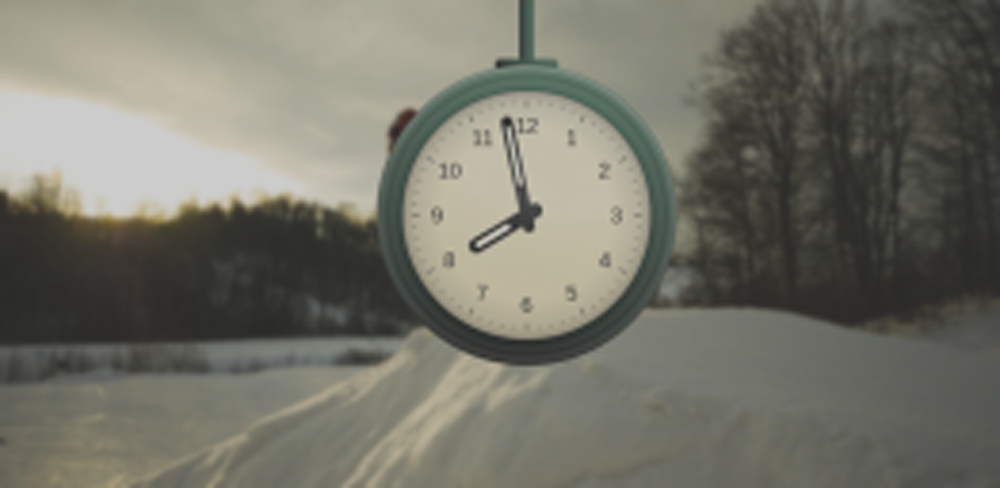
7:58
